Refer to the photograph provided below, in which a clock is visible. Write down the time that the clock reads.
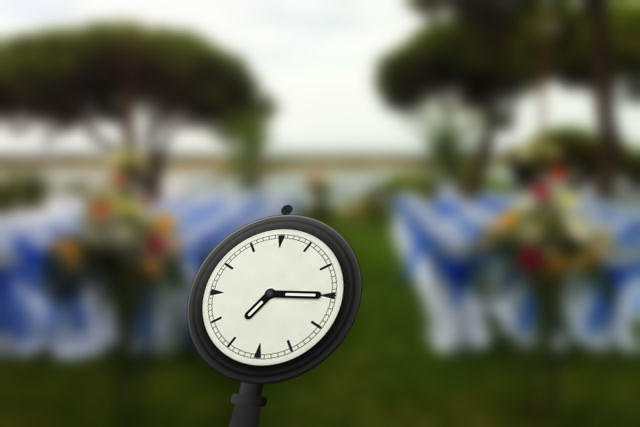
7:15
